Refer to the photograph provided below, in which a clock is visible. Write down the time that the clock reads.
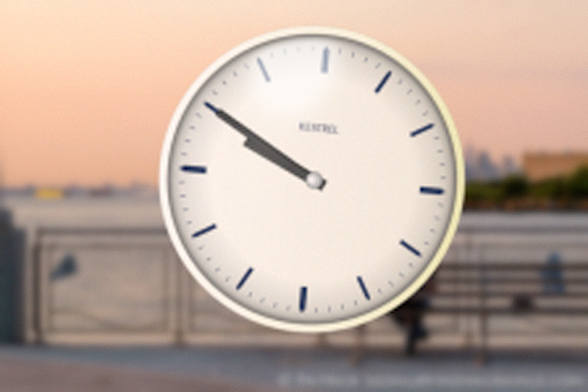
9:50
